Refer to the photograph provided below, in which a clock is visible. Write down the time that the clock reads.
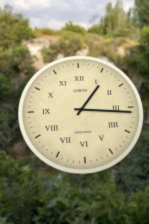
1:16
